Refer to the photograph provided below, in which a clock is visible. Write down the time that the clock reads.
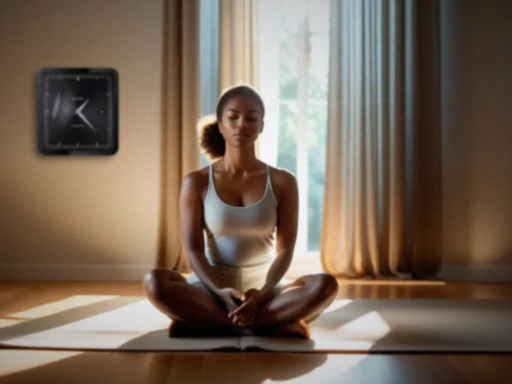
1:23
